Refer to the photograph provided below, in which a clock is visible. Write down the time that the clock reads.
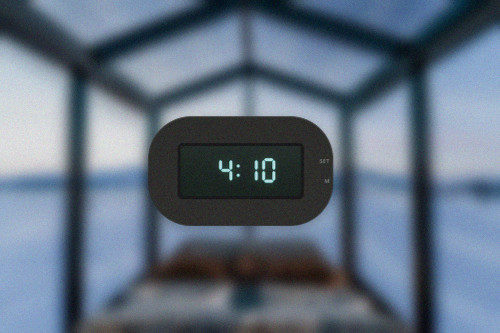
4:10
